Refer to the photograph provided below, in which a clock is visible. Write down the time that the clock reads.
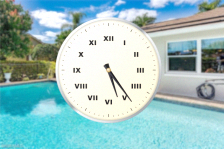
5:24
